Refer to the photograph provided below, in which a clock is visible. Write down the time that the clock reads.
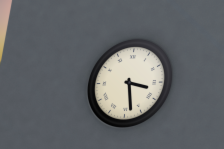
3:28
